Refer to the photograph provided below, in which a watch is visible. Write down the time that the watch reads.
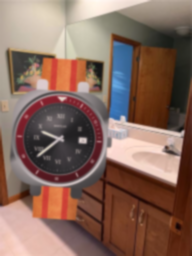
9:38
